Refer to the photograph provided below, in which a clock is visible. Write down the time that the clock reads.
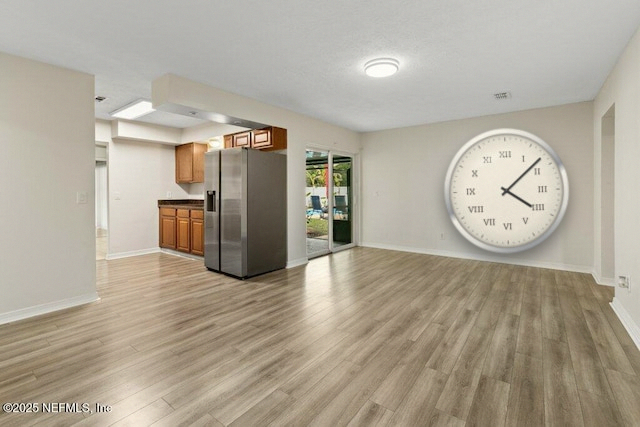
4:08
